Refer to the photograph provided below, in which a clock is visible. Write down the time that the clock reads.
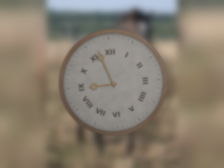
8:57
